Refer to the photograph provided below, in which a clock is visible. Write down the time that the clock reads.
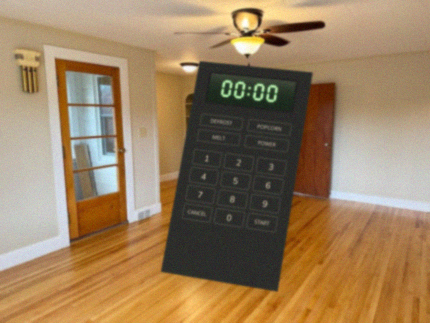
0:00
